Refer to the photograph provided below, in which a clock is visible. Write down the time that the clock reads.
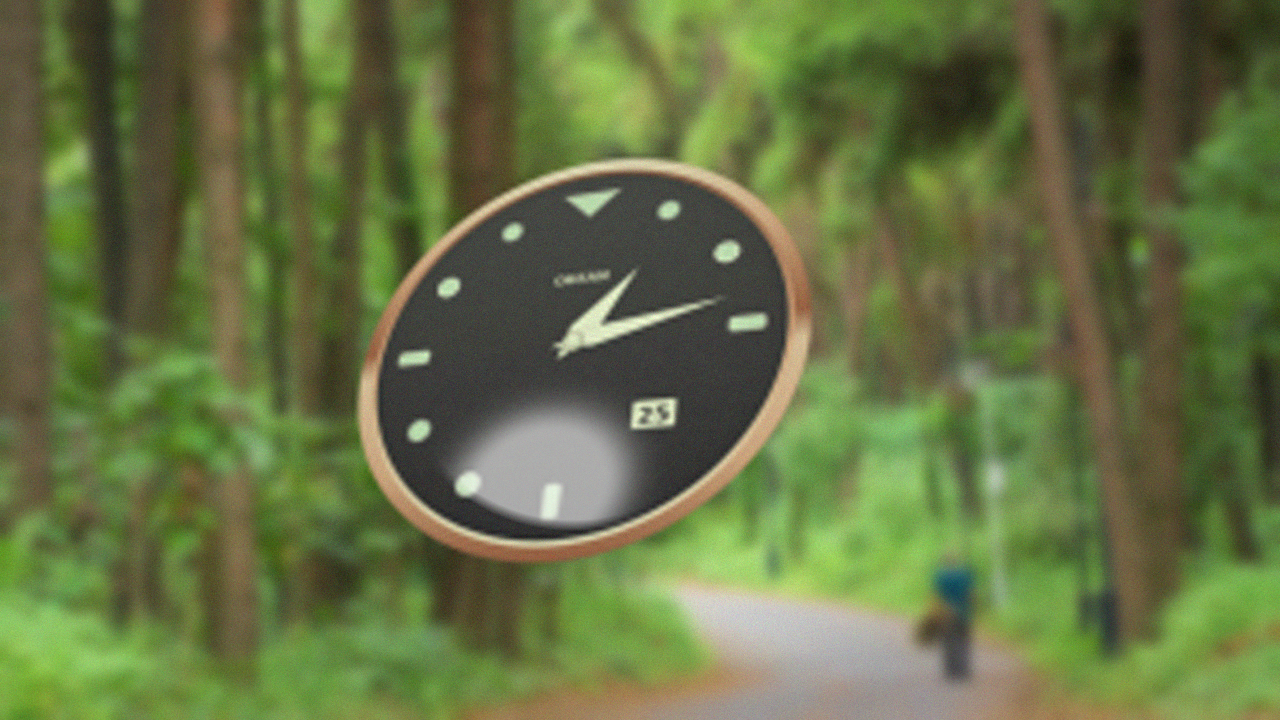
1:13
